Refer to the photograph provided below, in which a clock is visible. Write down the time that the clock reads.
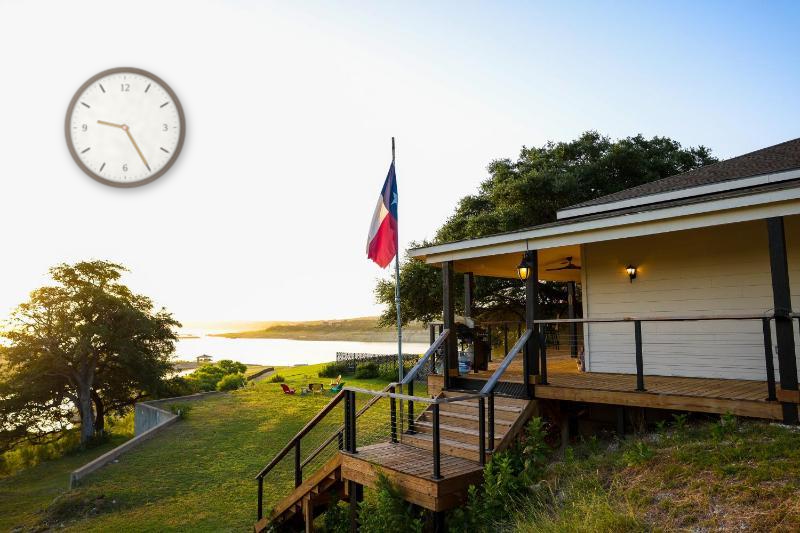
9:25
